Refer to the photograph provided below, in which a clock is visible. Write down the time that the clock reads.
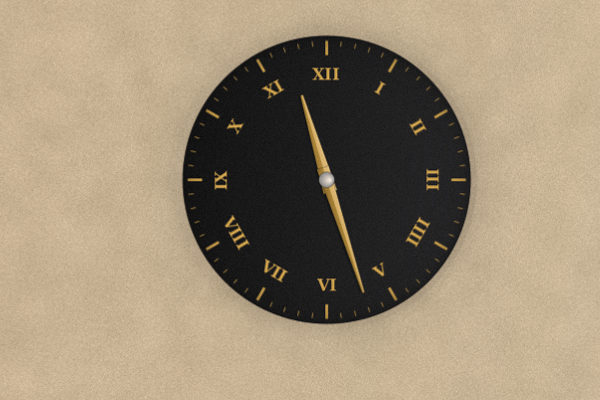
11:27
